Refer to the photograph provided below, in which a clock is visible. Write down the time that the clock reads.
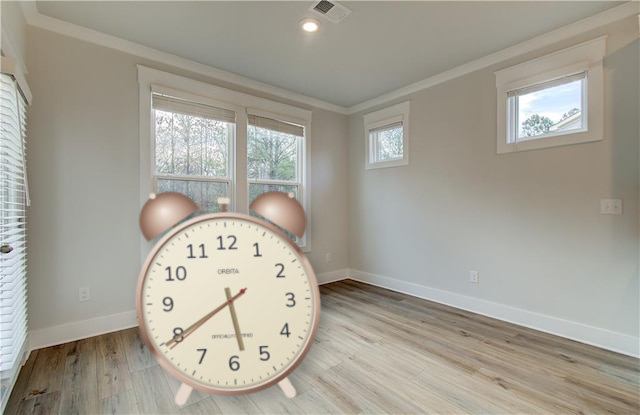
5:39:39
